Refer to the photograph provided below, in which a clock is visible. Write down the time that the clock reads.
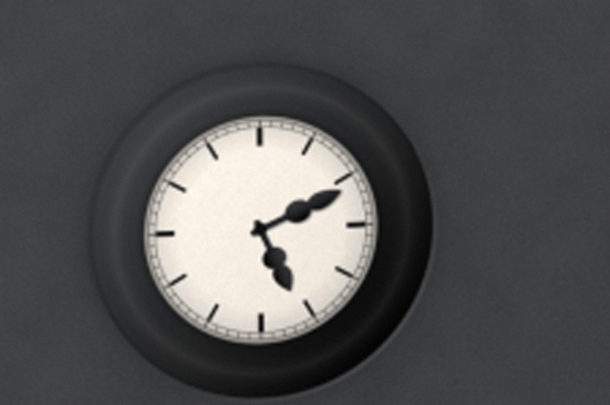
5:11
